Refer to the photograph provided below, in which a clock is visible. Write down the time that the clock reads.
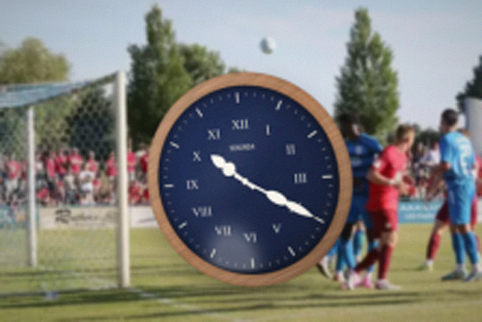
10:20
